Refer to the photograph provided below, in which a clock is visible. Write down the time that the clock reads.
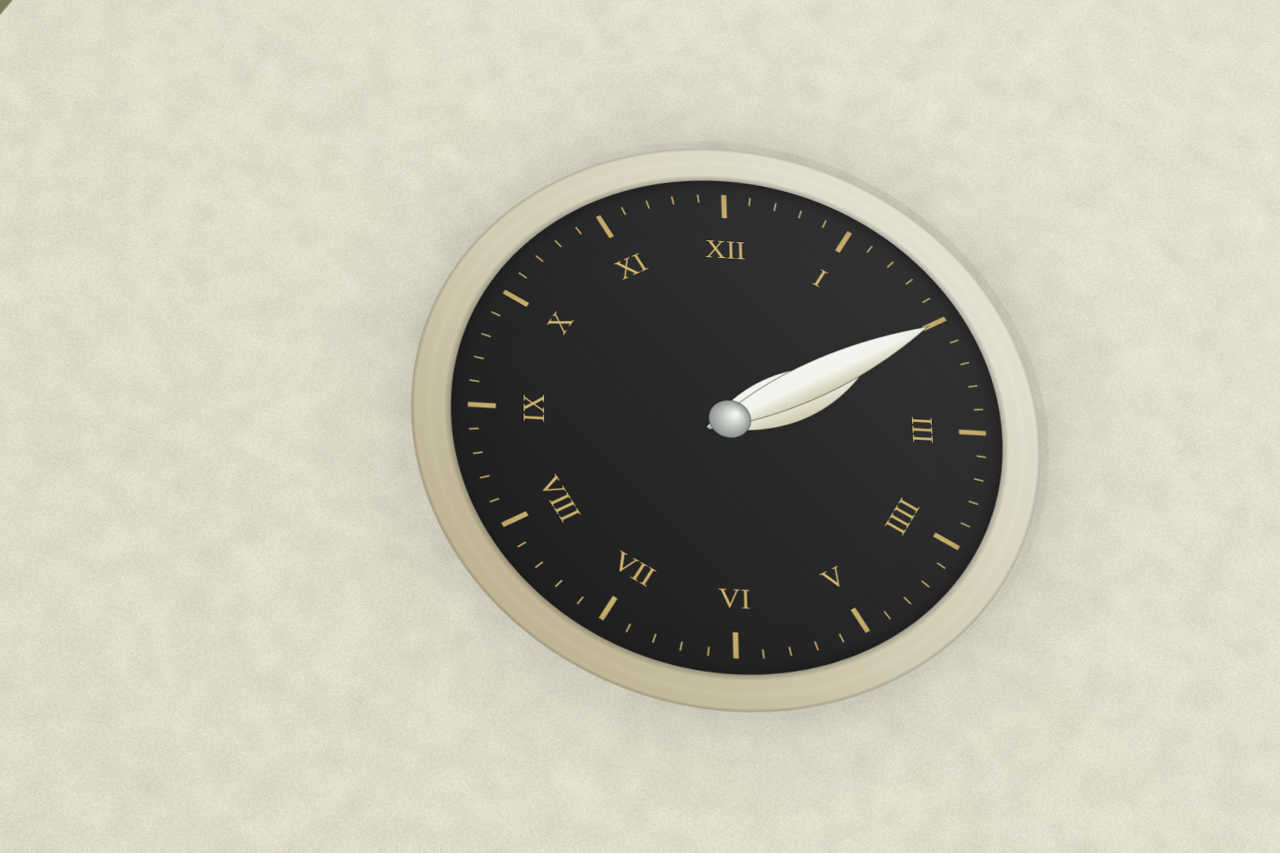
2:10
